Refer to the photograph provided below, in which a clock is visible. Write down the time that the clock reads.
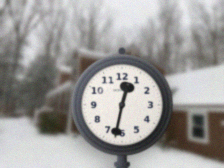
12:32
